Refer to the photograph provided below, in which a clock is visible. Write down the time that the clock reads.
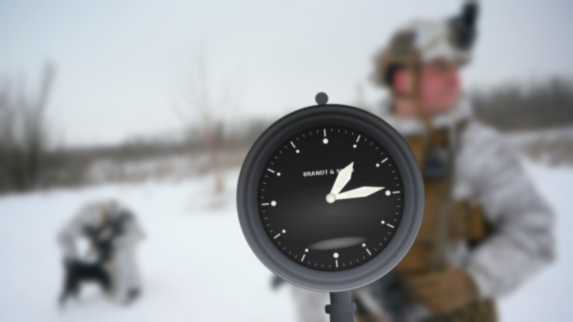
1:14
